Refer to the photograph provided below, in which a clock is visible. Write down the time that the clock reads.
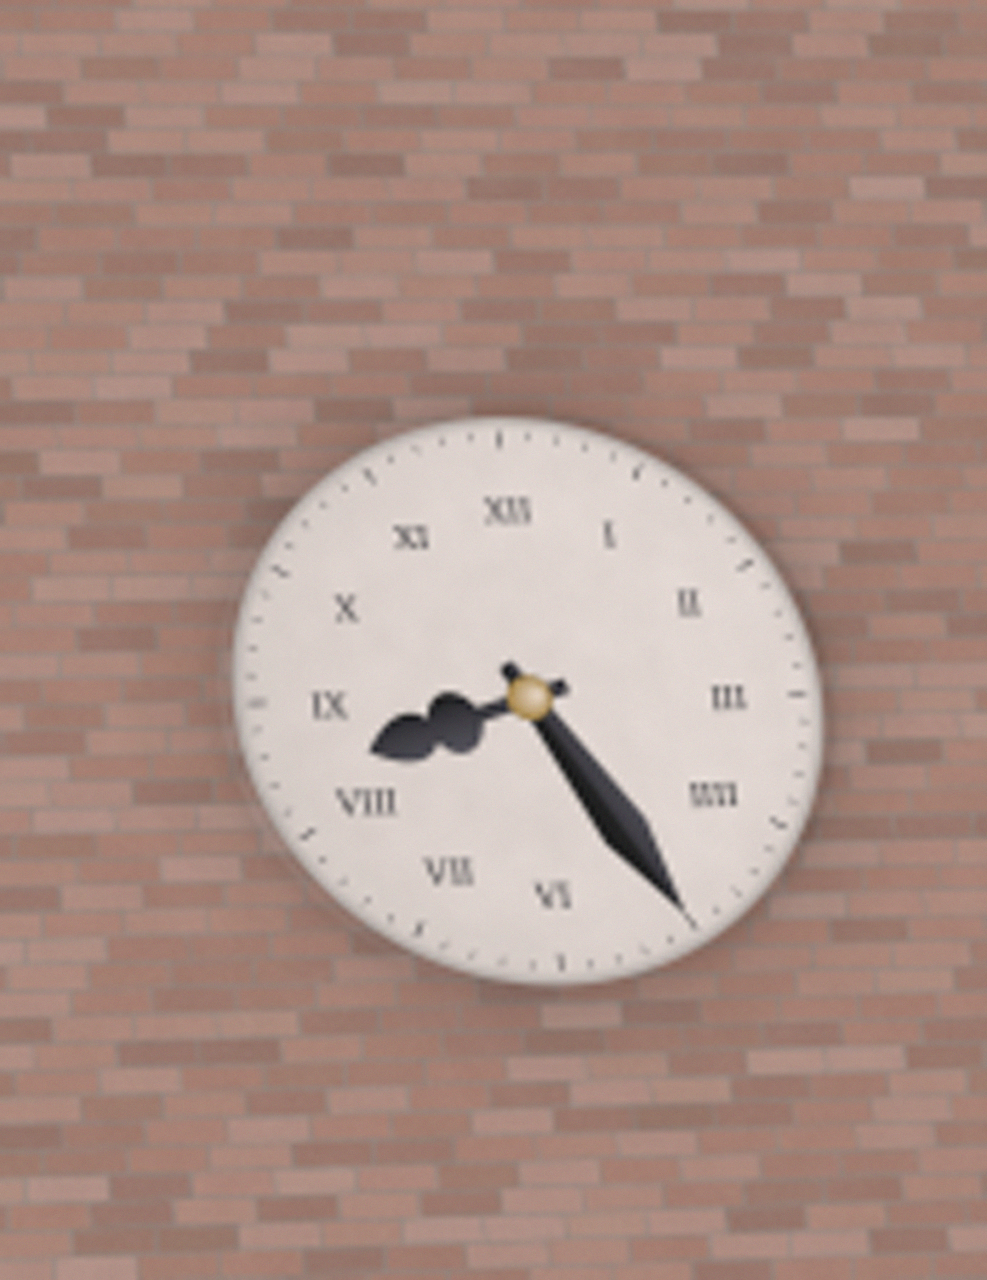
8:25
